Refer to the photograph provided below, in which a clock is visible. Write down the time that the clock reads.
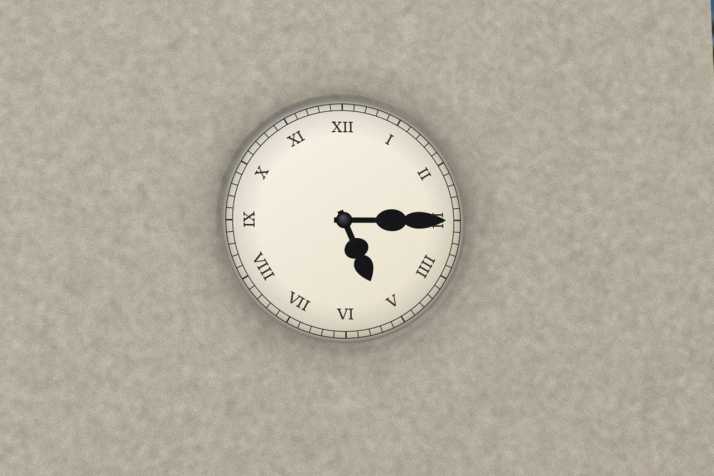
5:15
